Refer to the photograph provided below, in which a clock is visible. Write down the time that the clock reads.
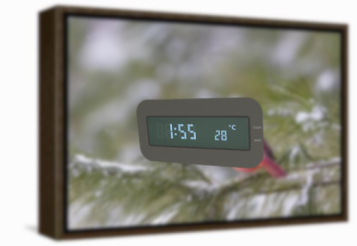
1:55
